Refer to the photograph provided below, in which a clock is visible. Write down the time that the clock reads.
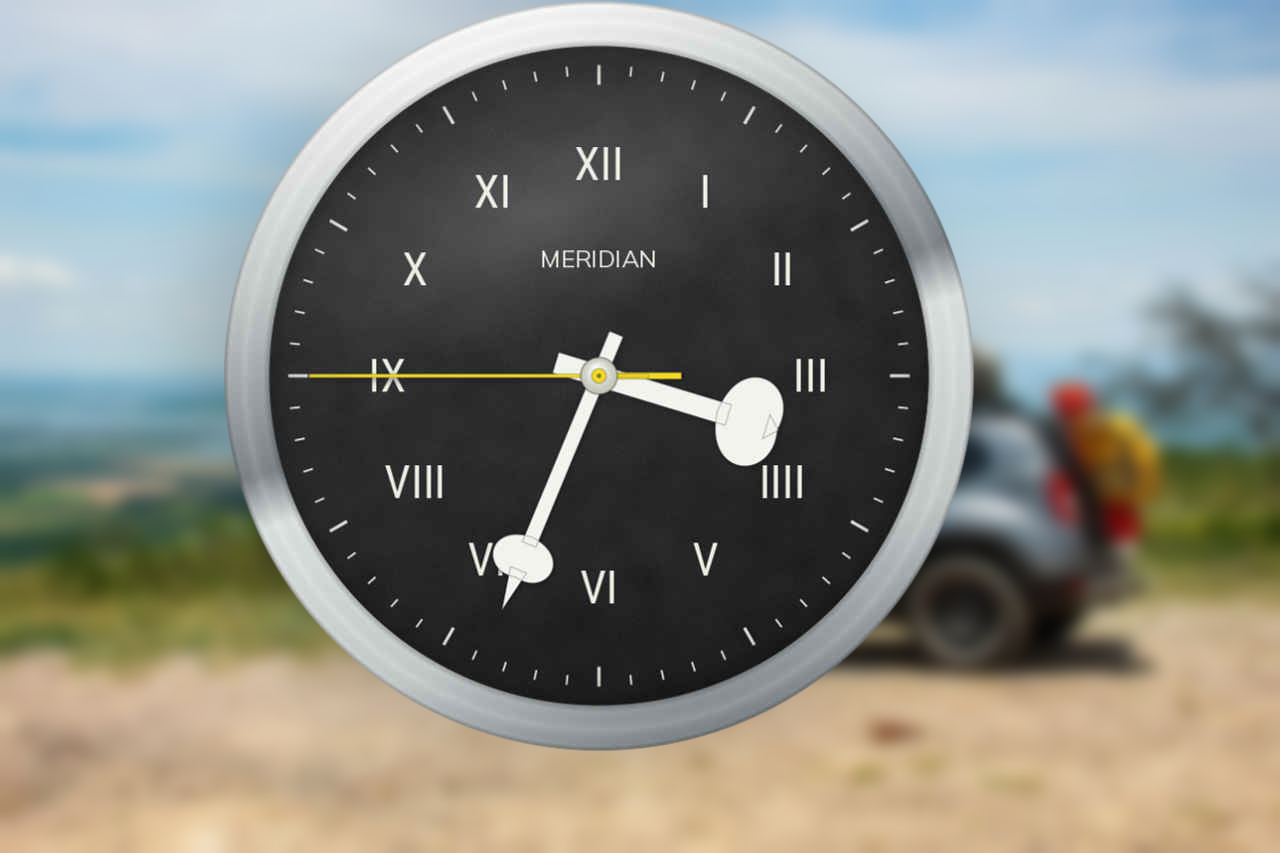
3:33:45
